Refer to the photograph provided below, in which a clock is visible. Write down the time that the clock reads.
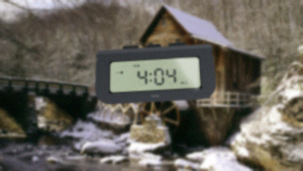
4:04
